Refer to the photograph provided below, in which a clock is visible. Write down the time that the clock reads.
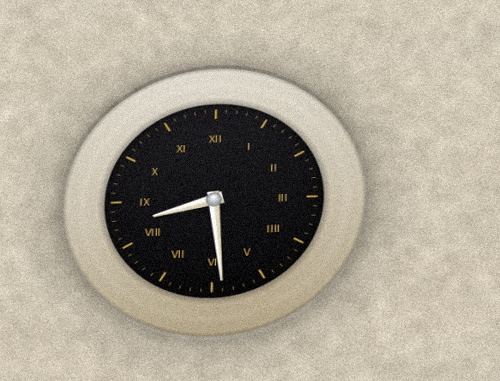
8:29
